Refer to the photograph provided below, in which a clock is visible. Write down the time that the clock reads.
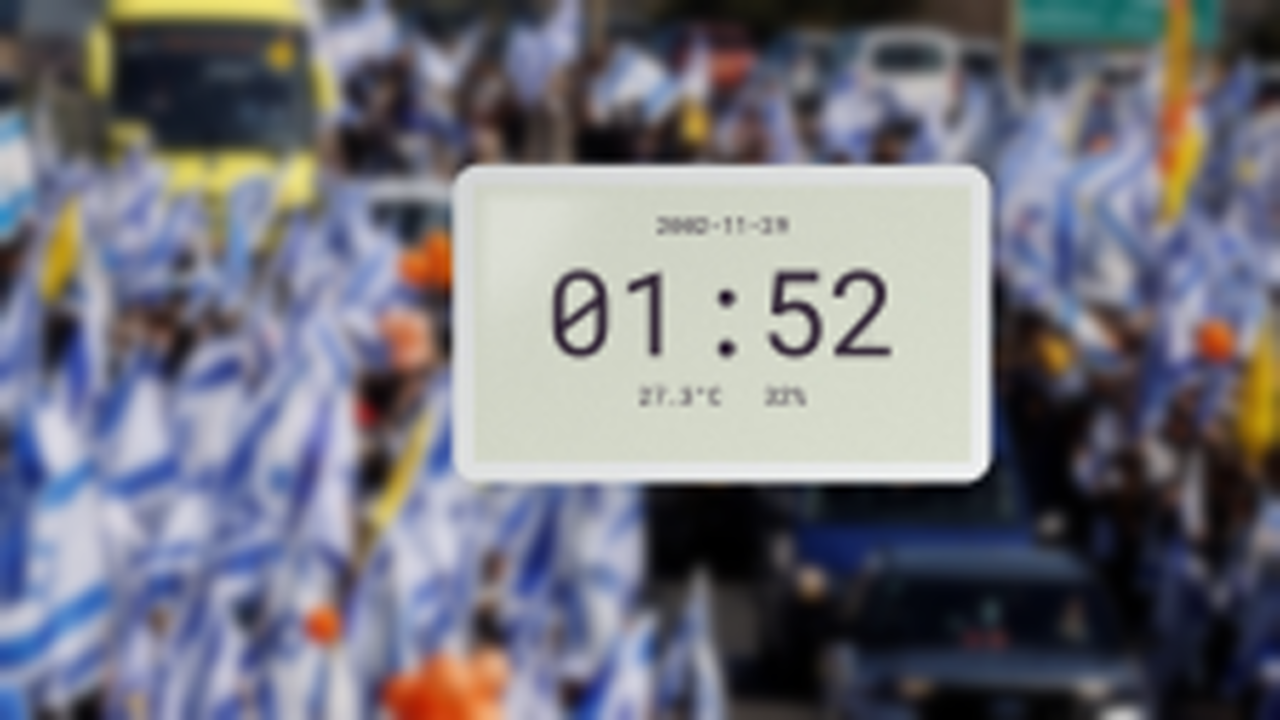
1:52
